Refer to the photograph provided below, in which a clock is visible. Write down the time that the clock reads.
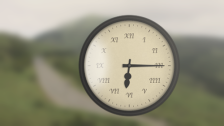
6:15
